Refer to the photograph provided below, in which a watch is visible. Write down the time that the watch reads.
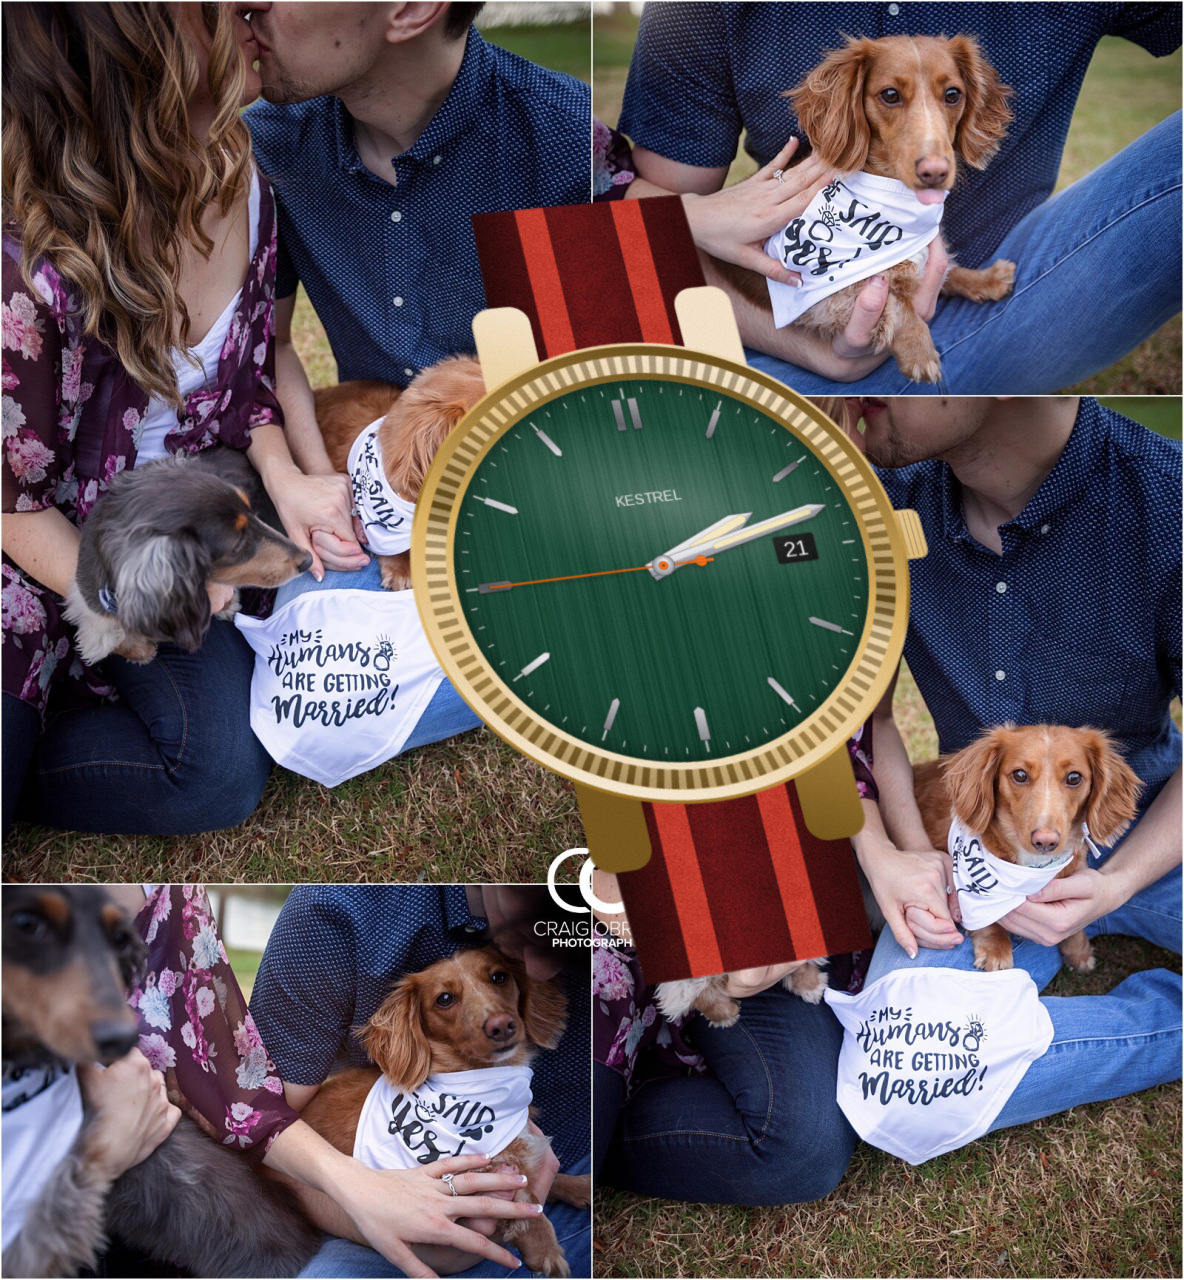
2:12:45
